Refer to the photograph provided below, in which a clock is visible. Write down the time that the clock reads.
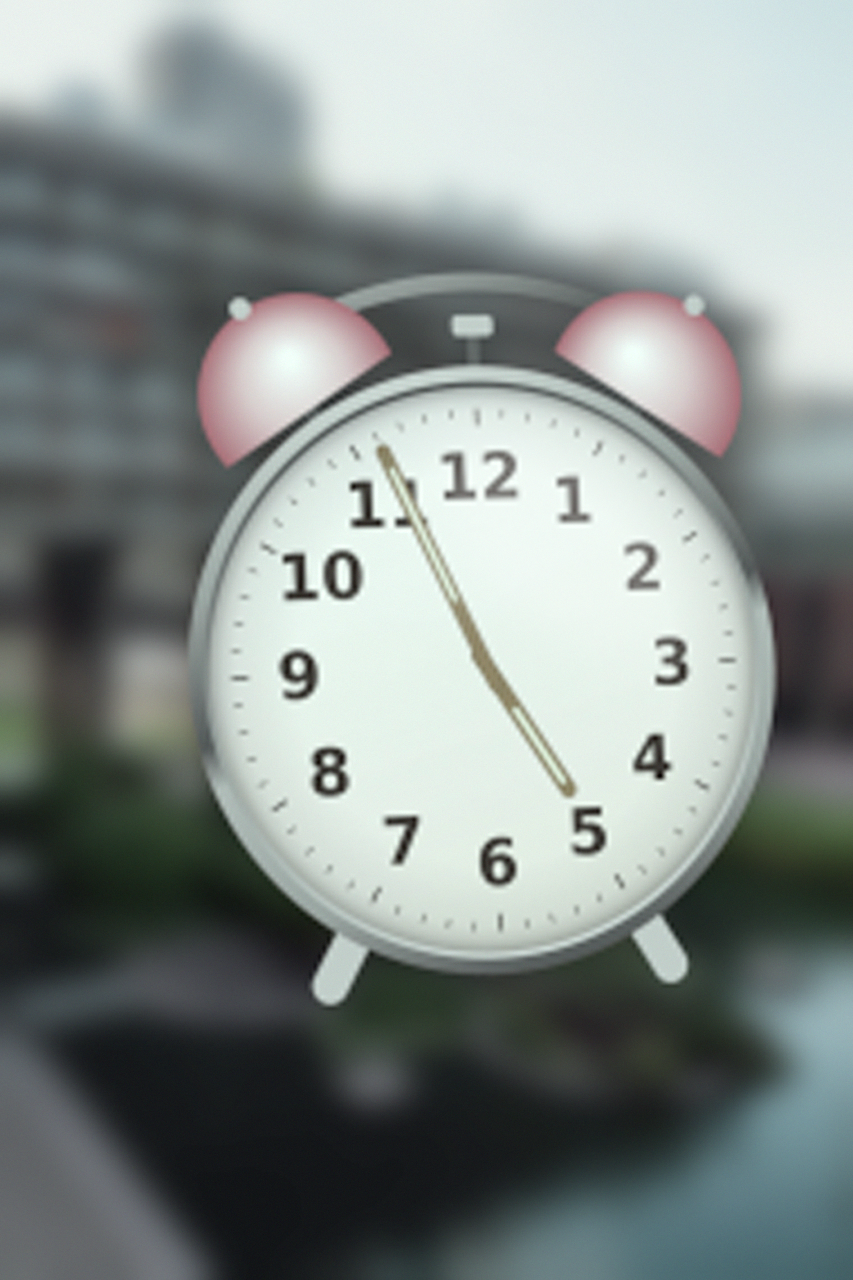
4:56
